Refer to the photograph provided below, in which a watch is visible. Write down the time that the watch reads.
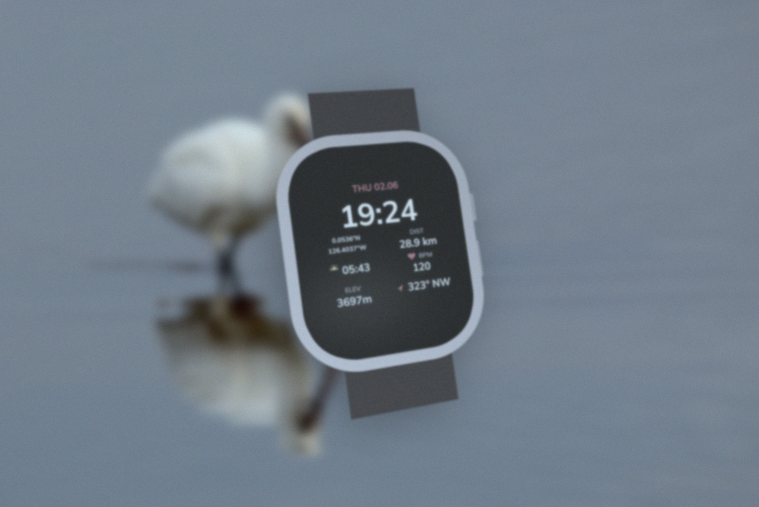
19:24
